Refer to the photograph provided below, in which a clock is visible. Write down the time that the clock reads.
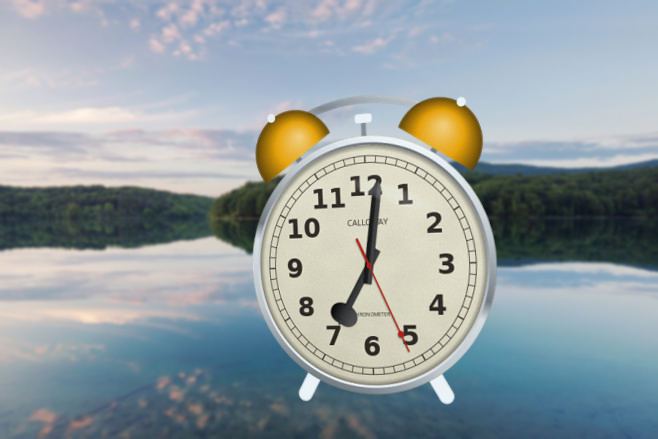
7:01:26
